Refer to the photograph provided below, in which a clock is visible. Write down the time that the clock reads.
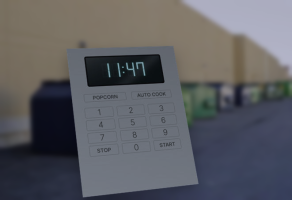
11:47
